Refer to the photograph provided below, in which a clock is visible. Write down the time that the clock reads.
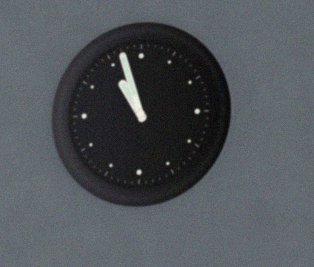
10:57
